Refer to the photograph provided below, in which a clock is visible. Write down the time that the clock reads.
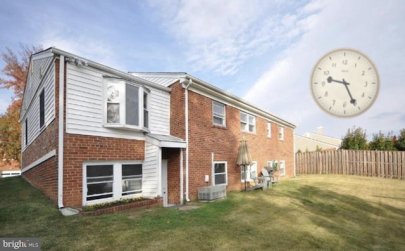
9:26
